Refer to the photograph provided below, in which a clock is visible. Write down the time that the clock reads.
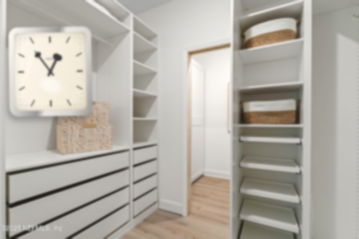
12:54
